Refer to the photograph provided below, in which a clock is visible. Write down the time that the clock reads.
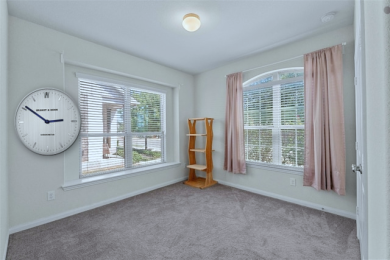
2:51
